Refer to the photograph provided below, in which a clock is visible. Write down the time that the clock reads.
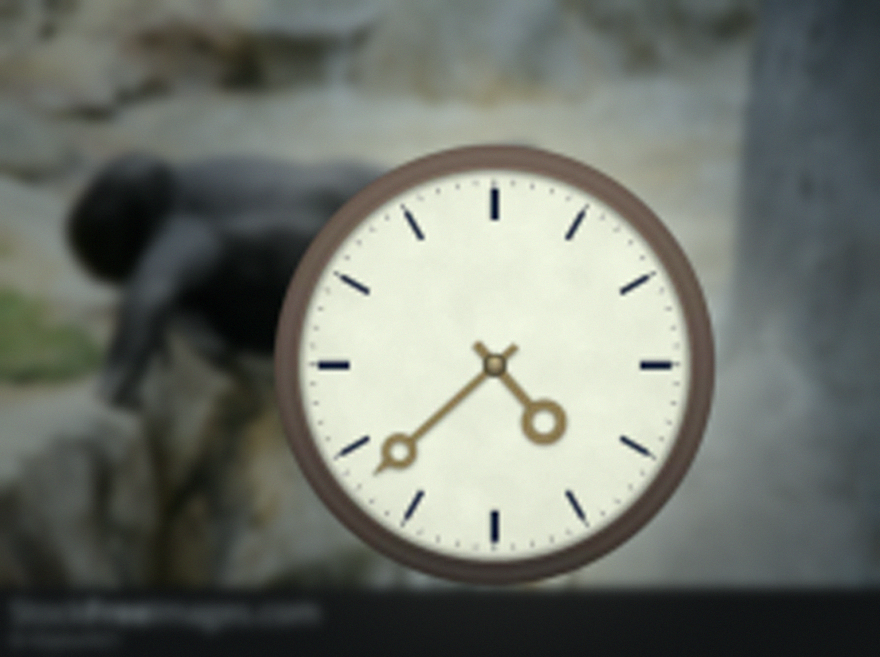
4:38
